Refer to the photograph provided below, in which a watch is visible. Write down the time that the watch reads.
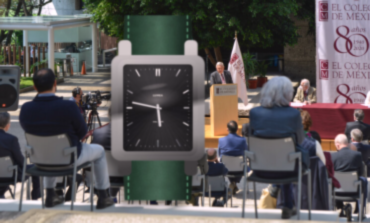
5:47
